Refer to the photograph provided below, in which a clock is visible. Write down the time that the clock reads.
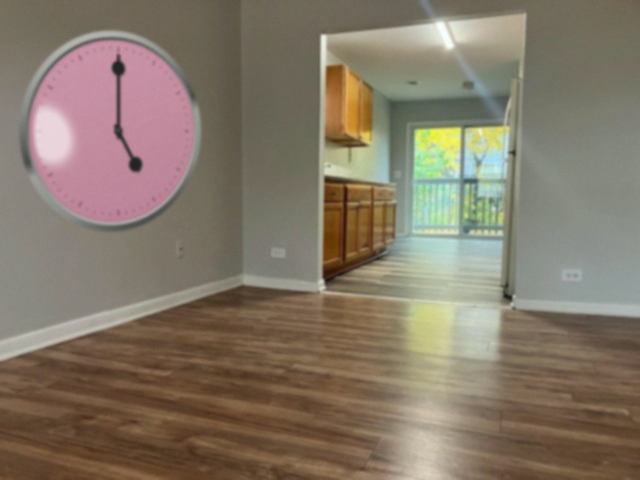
5:00
